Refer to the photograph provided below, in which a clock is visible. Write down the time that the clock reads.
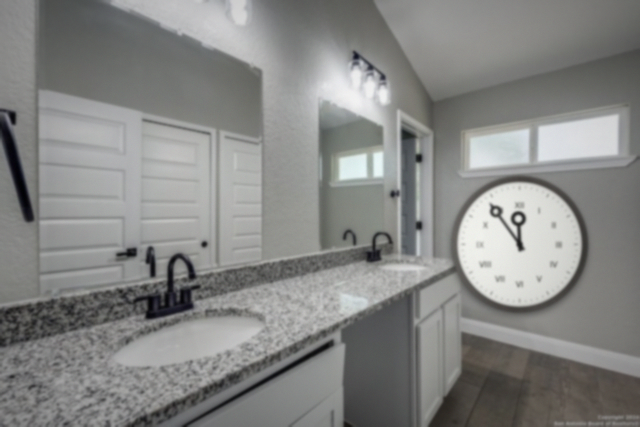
11:54
